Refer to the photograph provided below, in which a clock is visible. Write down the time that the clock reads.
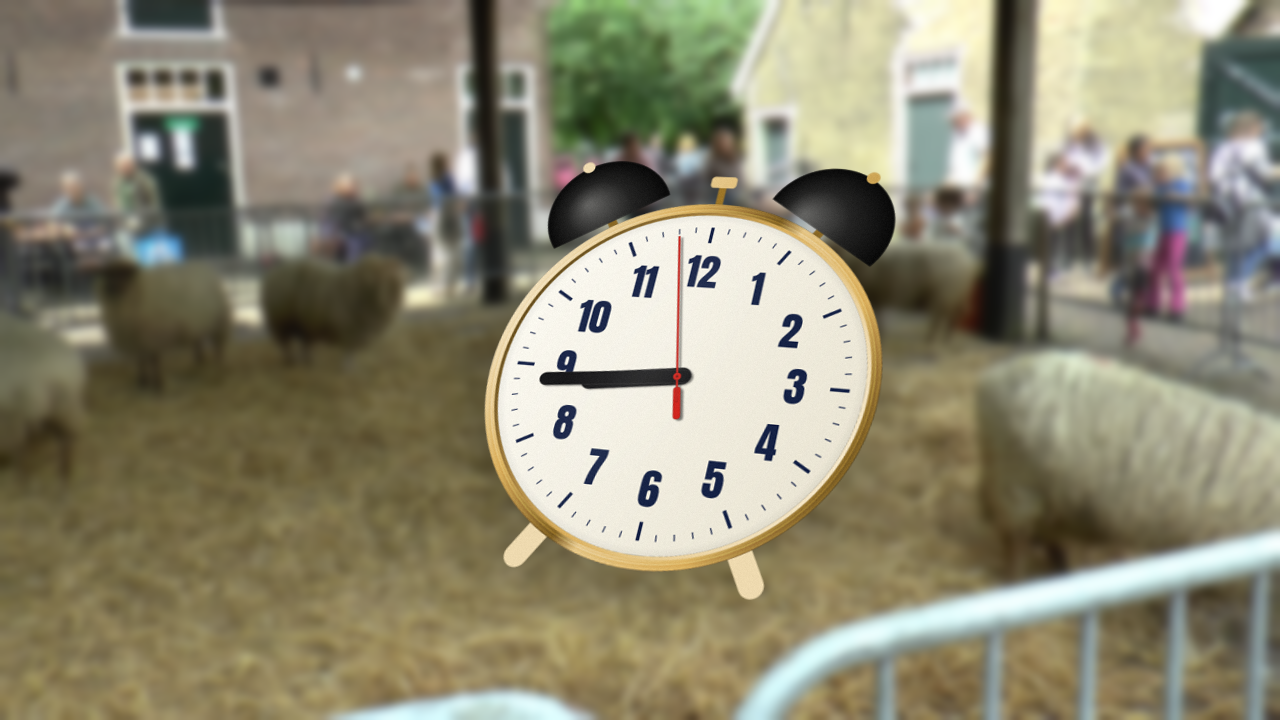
8:43:58
